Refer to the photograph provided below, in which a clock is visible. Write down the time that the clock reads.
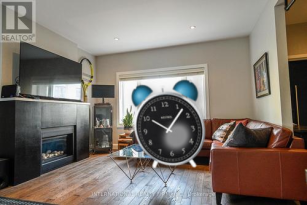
10:07
